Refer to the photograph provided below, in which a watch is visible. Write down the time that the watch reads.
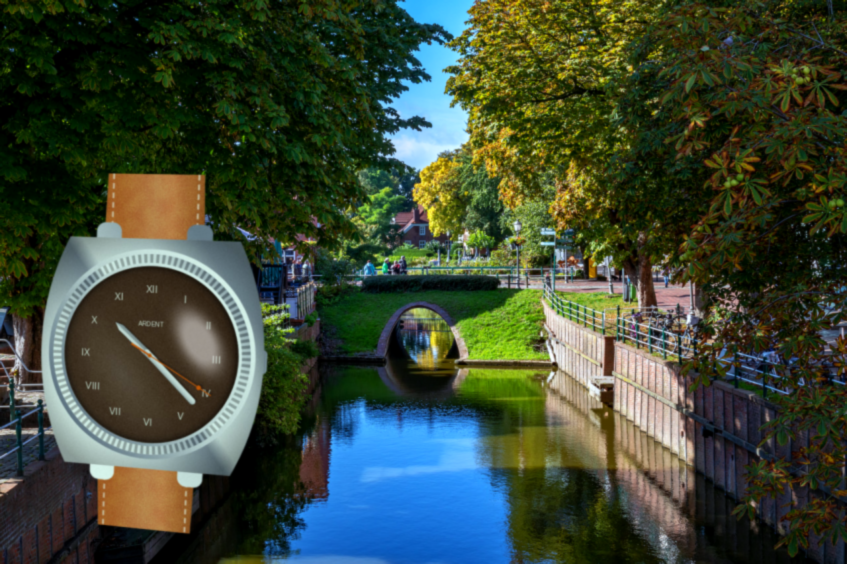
10:22:20
